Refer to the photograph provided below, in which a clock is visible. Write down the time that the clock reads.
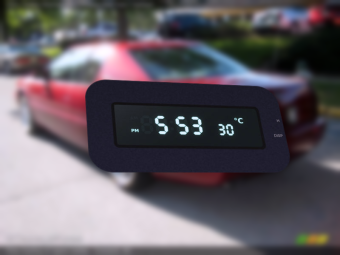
5:53
